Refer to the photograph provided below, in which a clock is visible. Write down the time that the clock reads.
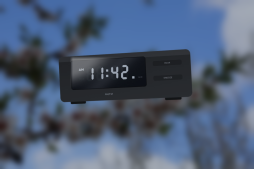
11:42
